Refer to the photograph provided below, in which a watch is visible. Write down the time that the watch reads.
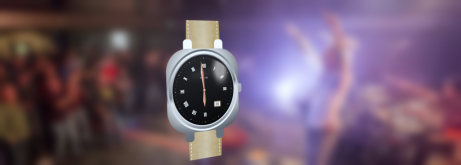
5:59
